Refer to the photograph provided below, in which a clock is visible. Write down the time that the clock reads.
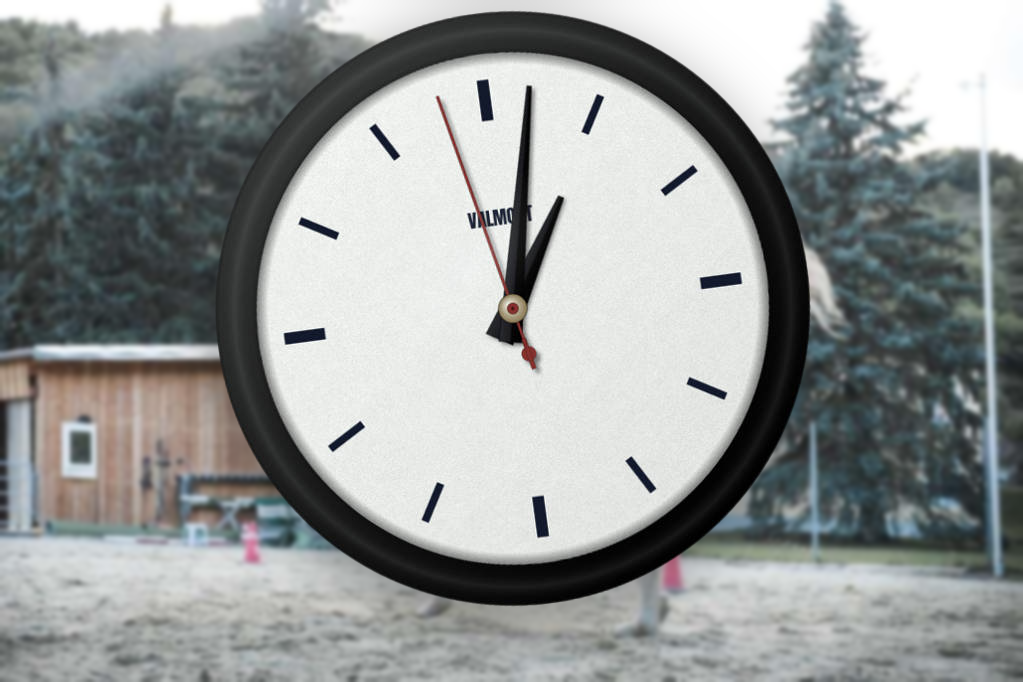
1:01:58
